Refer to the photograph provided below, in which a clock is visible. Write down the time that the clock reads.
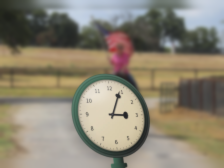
3:04
